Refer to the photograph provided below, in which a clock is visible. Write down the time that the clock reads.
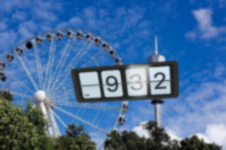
9:32
